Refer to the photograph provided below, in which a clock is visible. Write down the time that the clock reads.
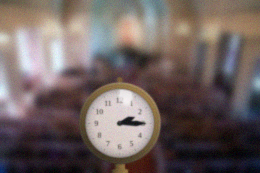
2:15
